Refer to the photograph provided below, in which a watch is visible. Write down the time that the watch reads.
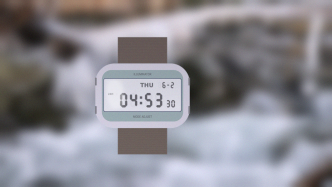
4:53:30
